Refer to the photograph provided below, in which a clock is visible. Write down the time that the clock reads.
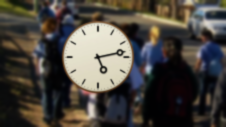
5:13
